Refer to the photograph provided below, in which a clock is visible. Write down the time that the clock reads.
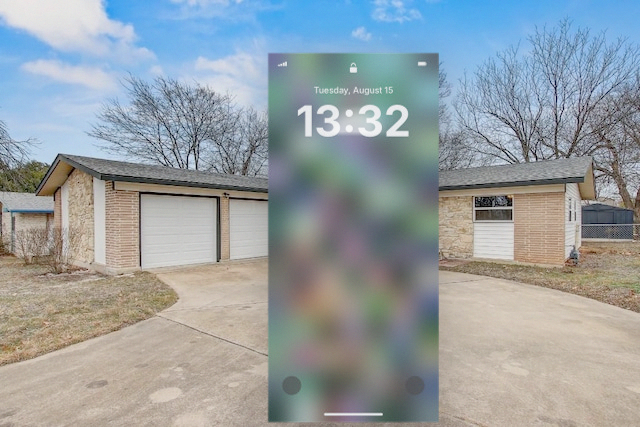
13:32
